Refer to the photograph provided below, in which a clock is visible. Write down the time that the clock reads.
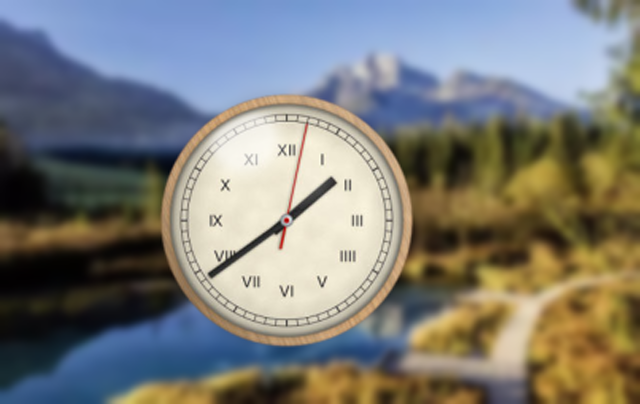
1:39:02
